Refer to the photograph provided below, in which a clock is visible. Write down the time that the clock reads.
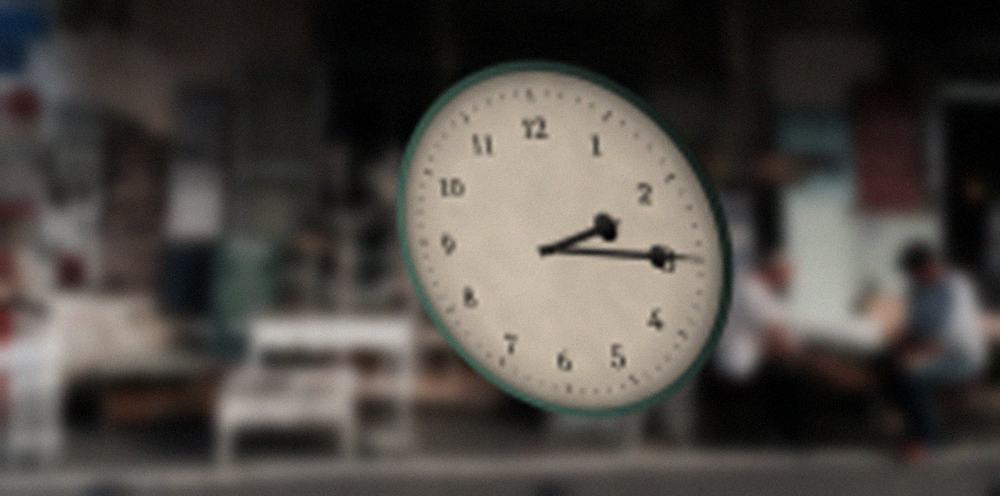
2:15
